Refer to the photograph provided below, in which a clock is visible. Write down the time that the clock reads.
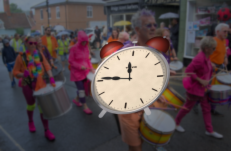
11:46
